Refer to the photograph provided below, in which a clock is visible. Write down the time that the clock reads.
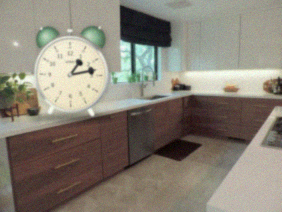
1:13
